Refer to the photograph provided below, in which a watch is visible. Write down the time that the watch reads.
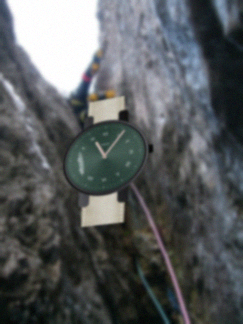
11:06
